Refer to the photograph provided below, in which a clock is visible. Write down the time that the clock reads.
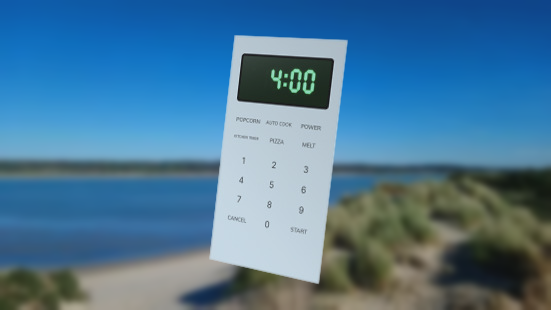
4:00
